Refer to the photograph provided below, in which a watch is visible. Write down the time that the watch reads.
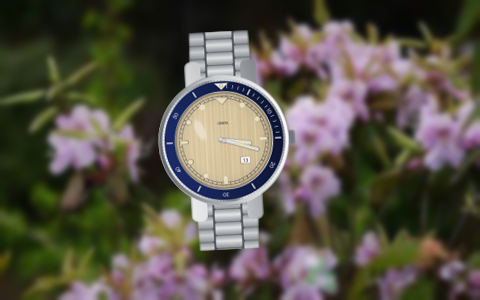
3:18
